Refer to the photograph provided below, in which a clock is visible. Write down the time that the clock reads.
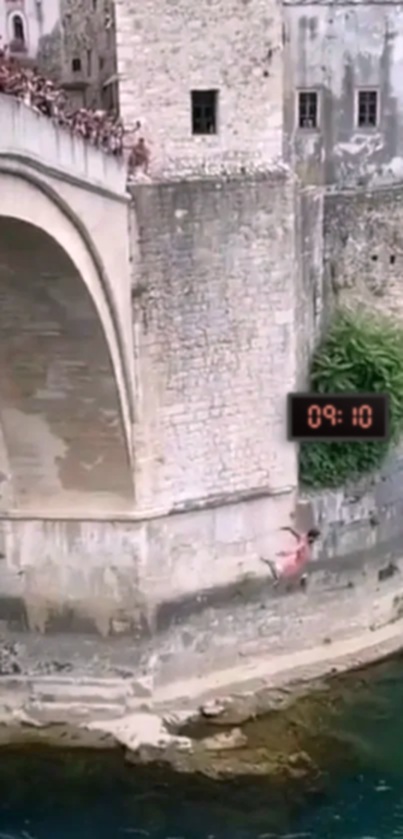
9:10
